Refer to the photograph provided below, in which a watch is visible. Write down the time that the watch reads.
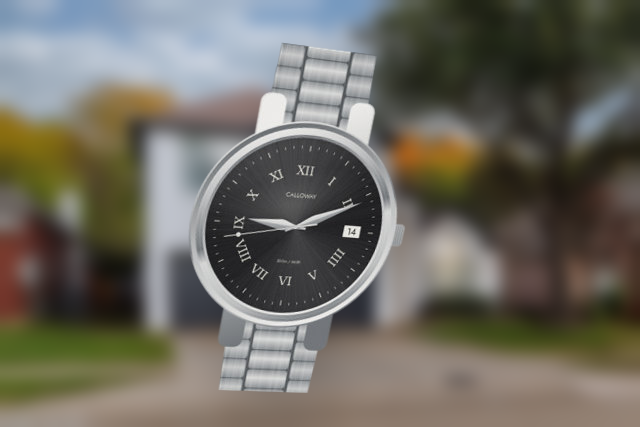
9:10:43
